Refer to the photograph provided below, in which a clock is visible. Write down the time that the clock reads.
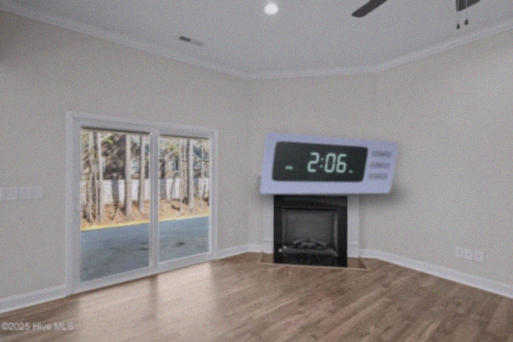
2:06
